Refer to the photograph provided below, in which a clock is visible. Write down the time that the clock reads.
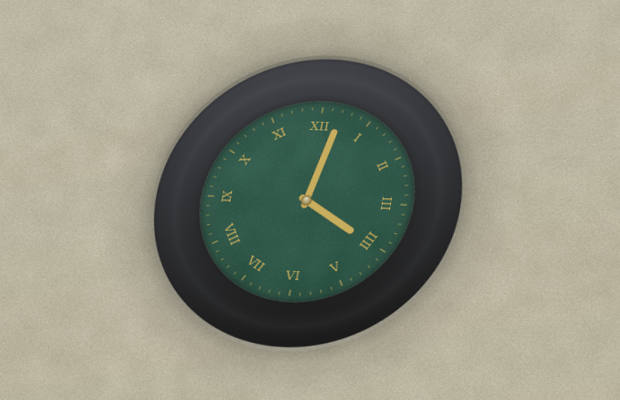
4:02
